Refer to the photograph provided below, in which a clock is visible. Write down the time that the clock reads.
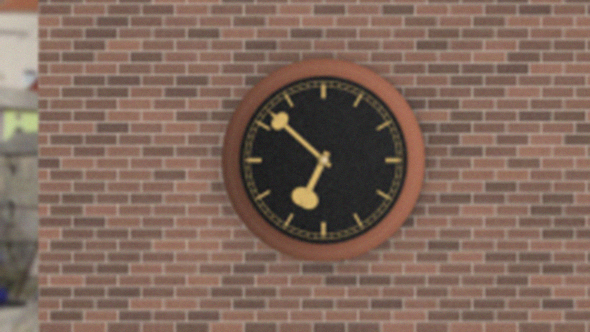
6:52
